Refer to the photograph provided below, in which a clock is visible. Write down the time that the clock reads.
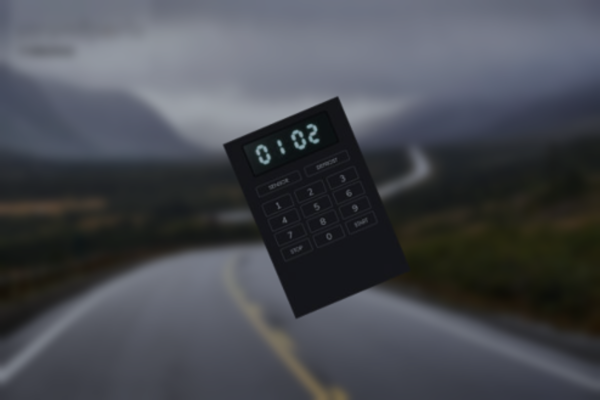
1:02
